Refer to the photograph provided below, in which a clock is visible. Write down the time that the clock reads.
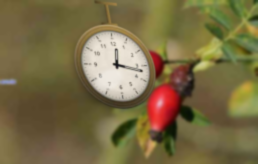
12:17
